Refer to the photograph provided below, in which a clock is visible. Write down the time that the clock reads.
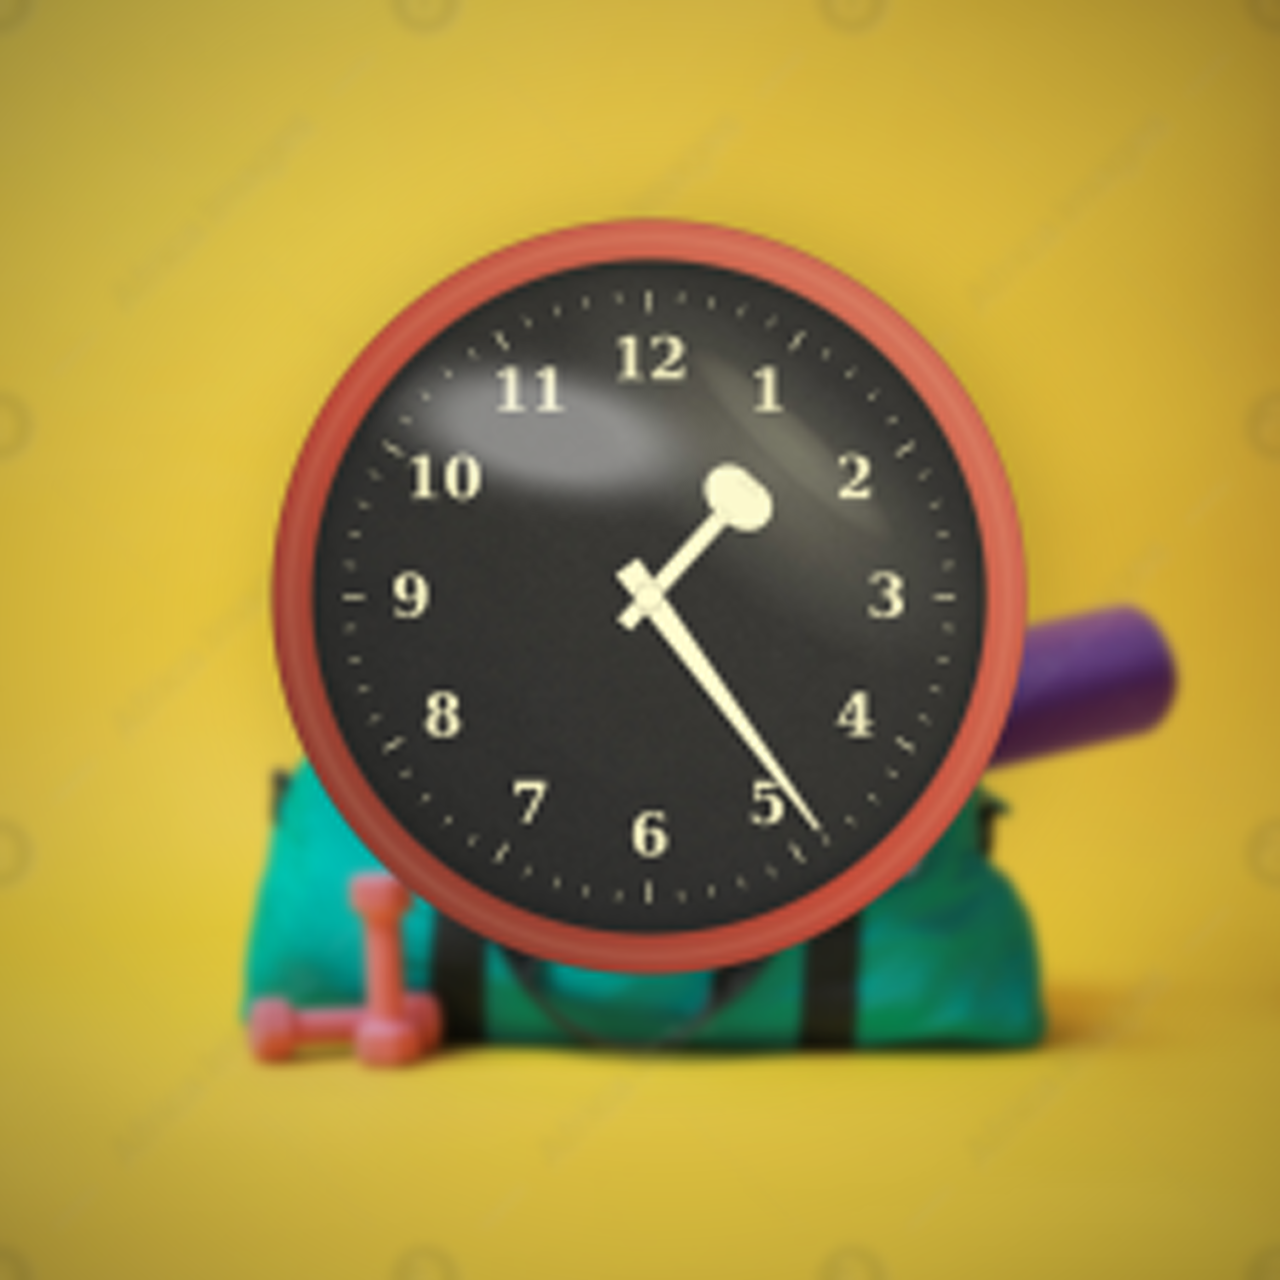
1:24
